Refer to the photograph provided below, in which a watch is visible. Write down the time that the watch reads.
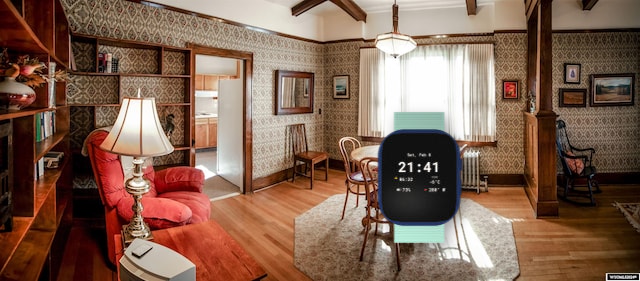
21:41
